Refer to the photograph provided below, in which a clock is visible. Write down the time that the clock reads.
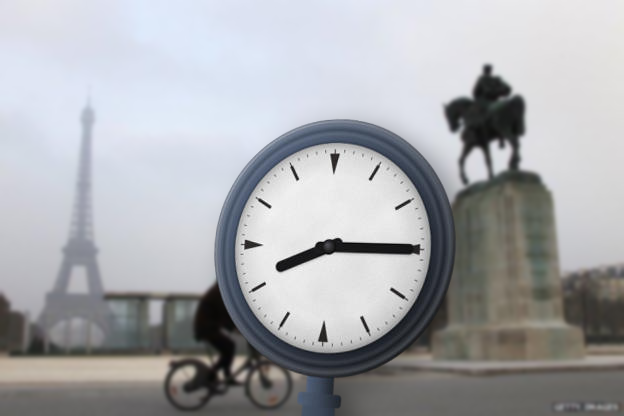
8:15
